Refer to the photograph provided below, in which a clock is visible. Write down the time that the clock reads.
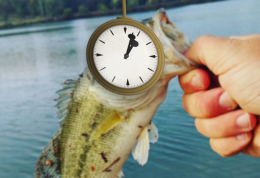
1:03
